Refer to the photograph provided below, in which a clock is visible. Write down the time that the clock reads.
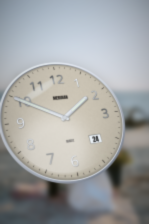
1:50
